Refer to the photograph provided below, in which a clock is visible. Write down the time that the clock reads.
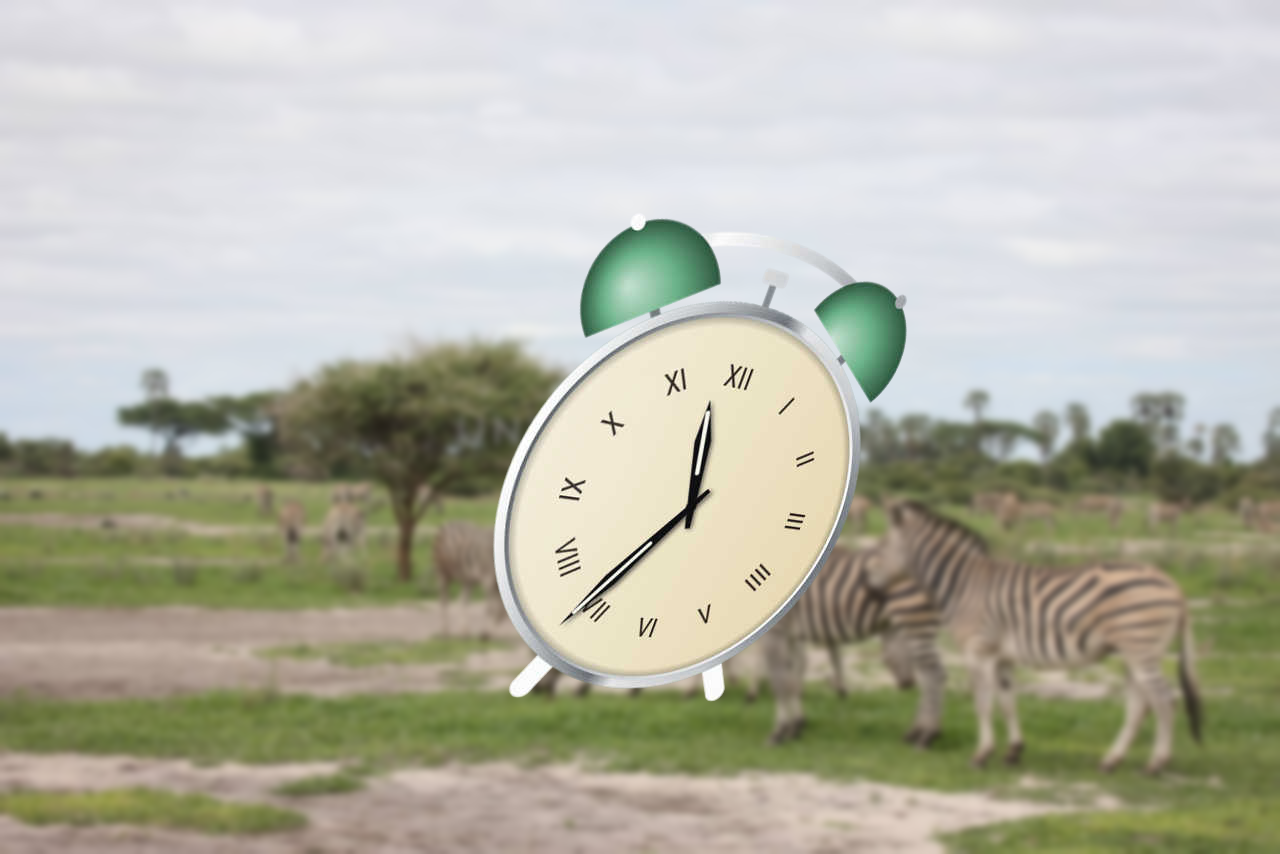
11:36
